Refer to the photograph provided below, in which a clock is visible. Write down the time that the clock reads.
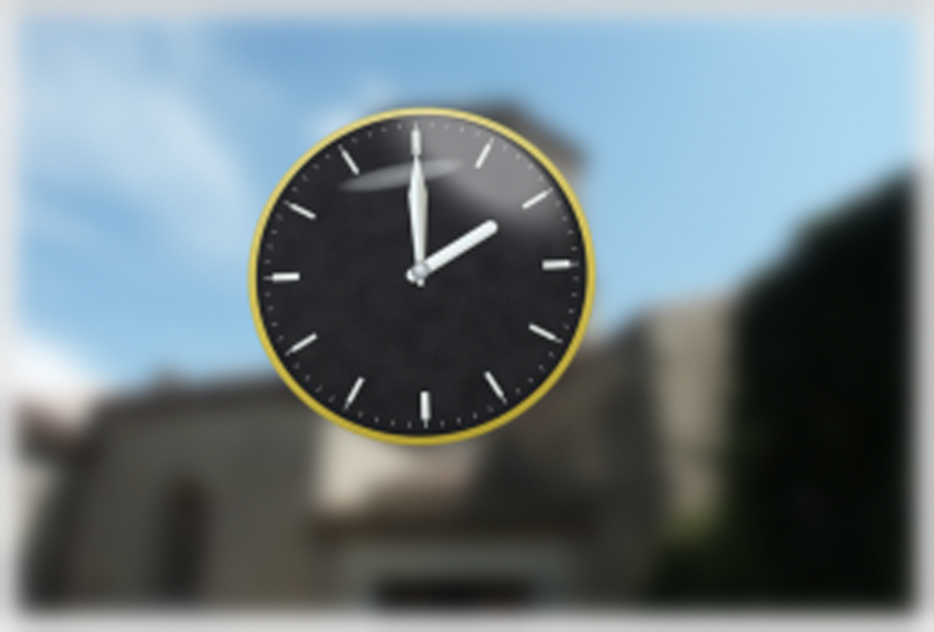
2:00
